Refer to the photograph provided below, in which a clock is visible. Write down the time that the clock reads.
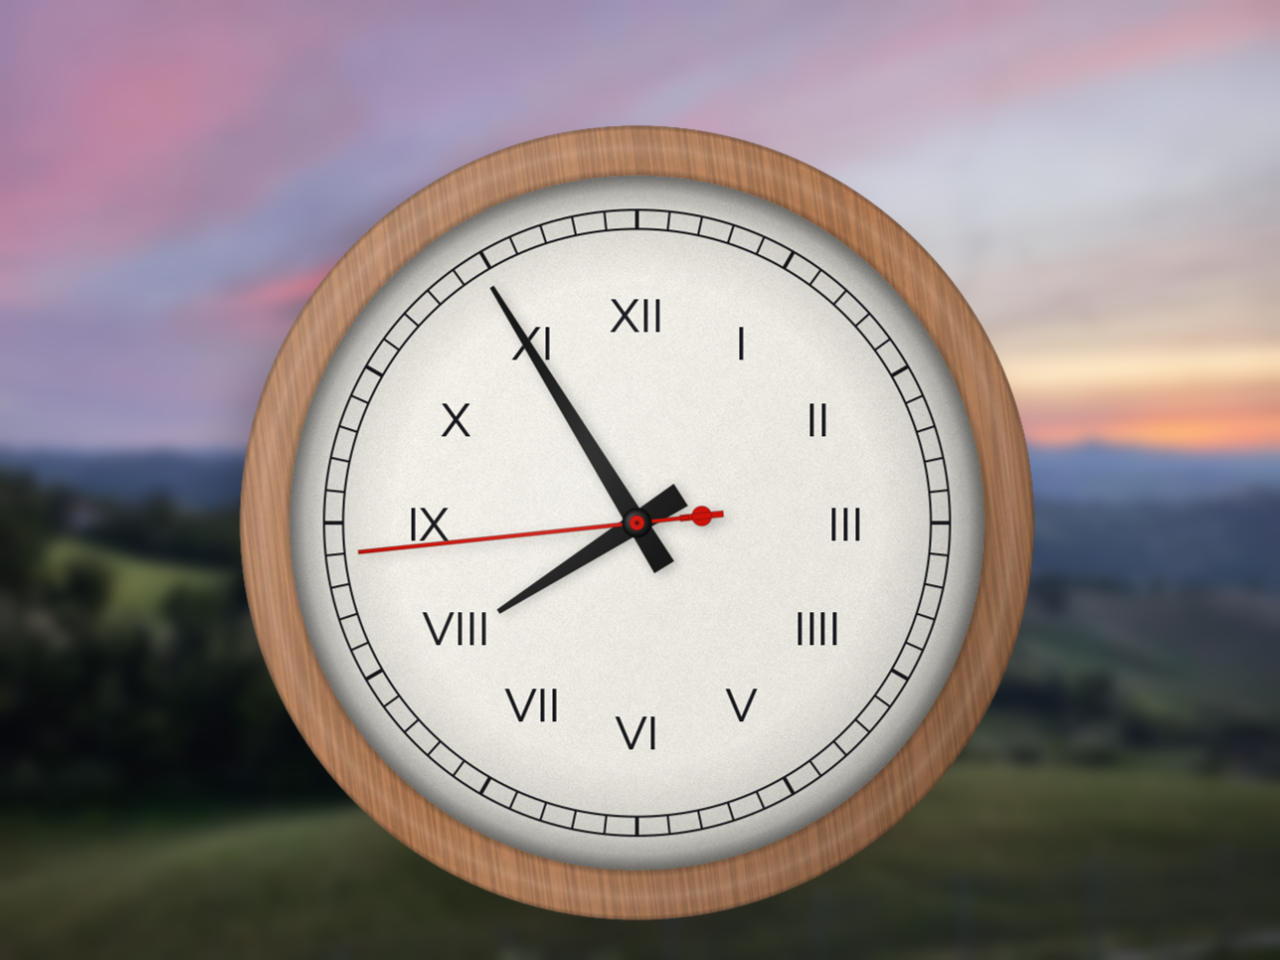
7:54:44
